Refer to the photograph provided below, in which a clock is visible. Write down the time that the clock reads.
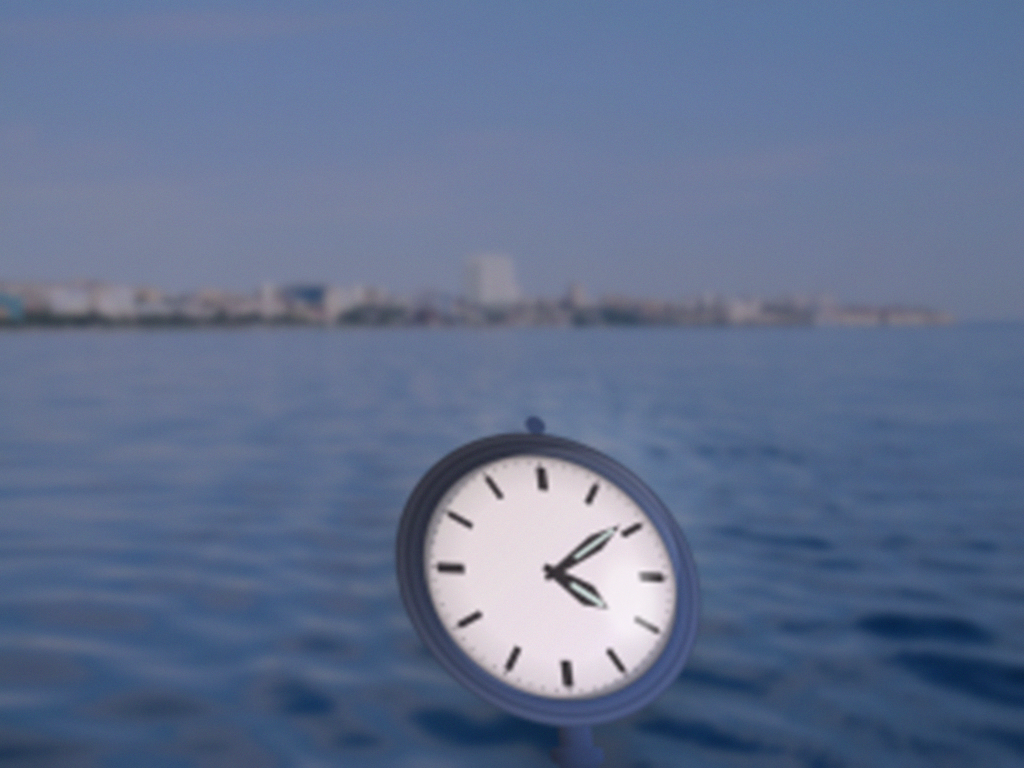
4:09
